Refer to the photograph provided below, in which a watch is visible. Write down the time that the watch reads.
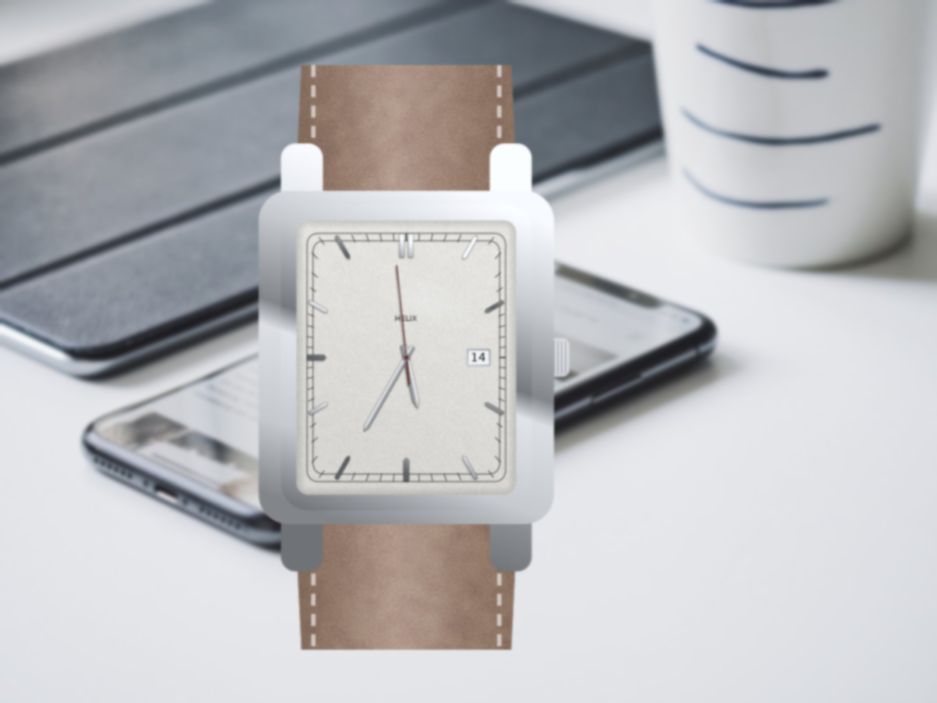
5:34:59
